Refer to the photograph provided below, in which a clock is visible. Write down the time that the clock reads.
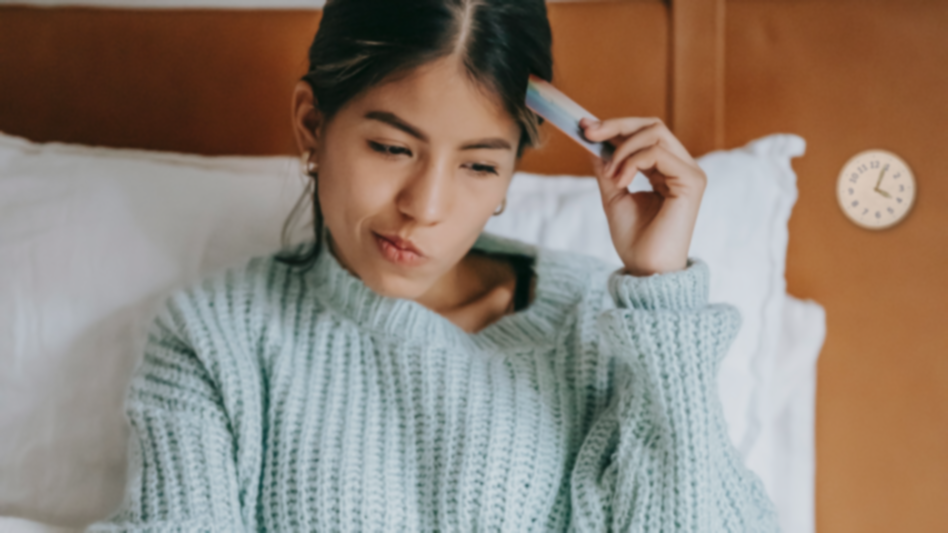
4:04
